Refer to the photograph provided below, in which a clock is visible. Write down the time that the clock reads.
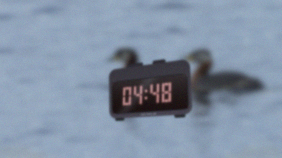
4:48
